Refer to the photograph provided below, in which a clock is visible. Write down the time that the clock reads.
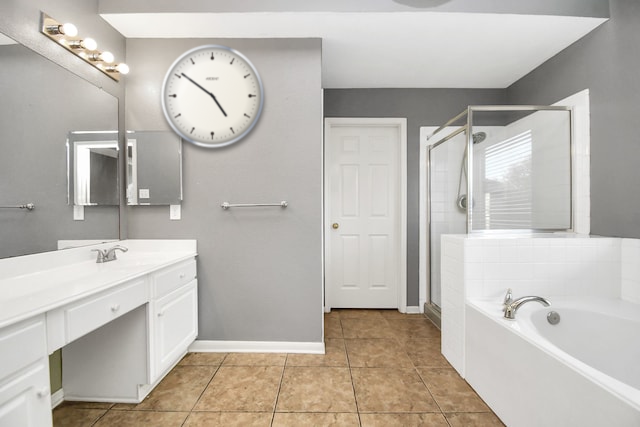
4:51
